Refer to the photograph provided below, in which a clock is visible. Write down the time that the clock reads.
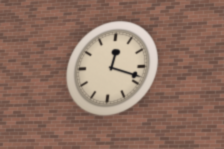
12:18
